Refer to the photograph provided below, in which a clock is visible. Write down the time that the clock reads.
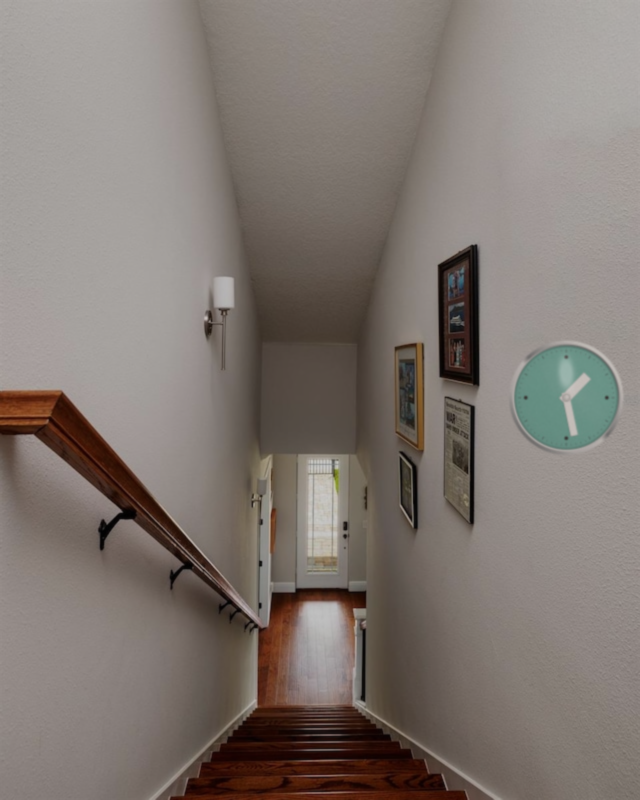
1:28
